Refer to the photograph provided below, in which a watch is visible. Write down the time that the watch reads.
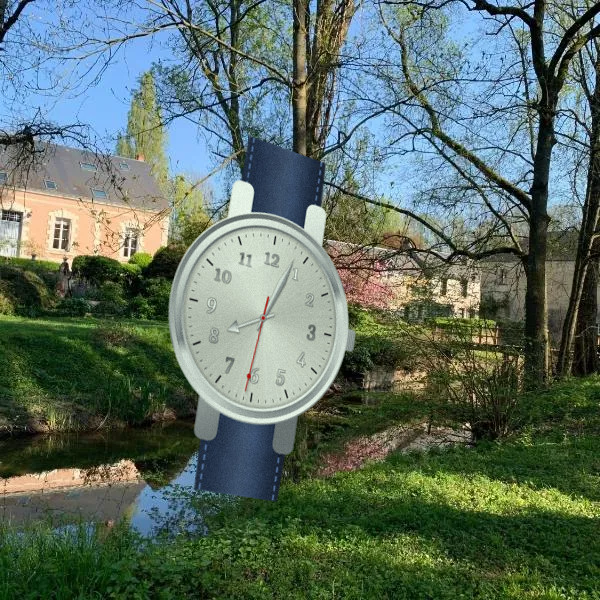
8:03:31
